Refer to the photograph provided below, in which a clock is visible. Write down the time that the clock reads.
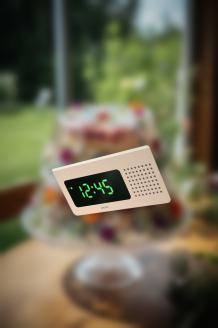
12:45
